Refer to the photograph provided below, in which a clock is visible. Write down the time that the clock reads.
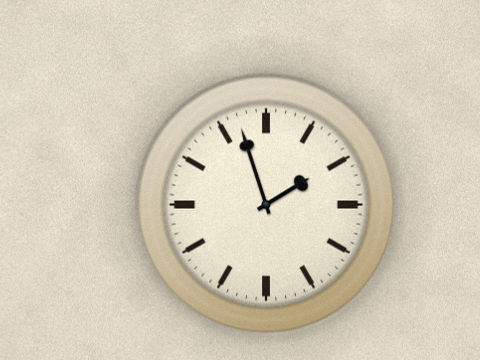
1:57
